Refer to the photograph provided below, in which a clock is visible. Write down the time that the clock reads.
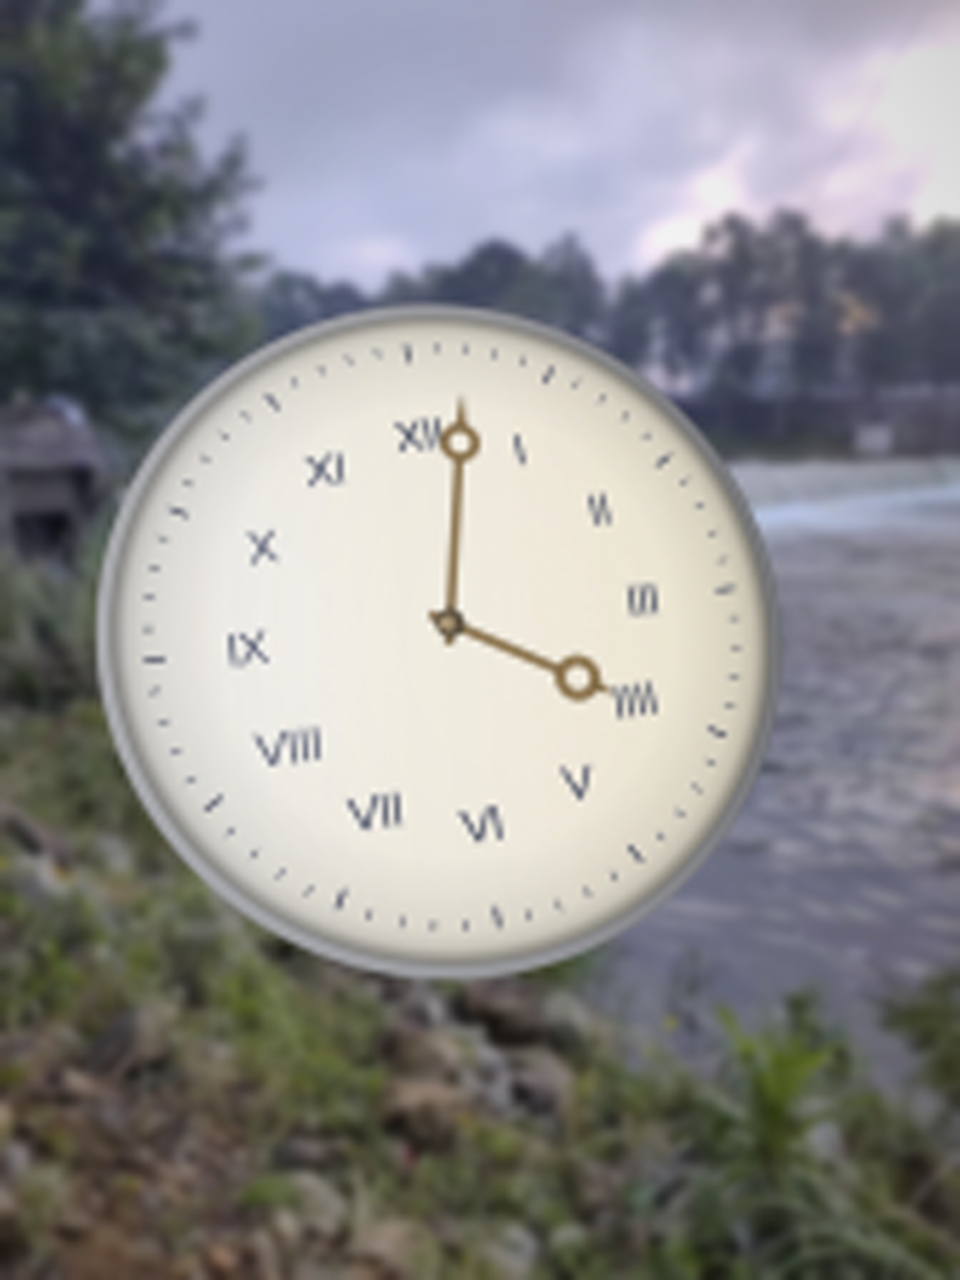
4:02
